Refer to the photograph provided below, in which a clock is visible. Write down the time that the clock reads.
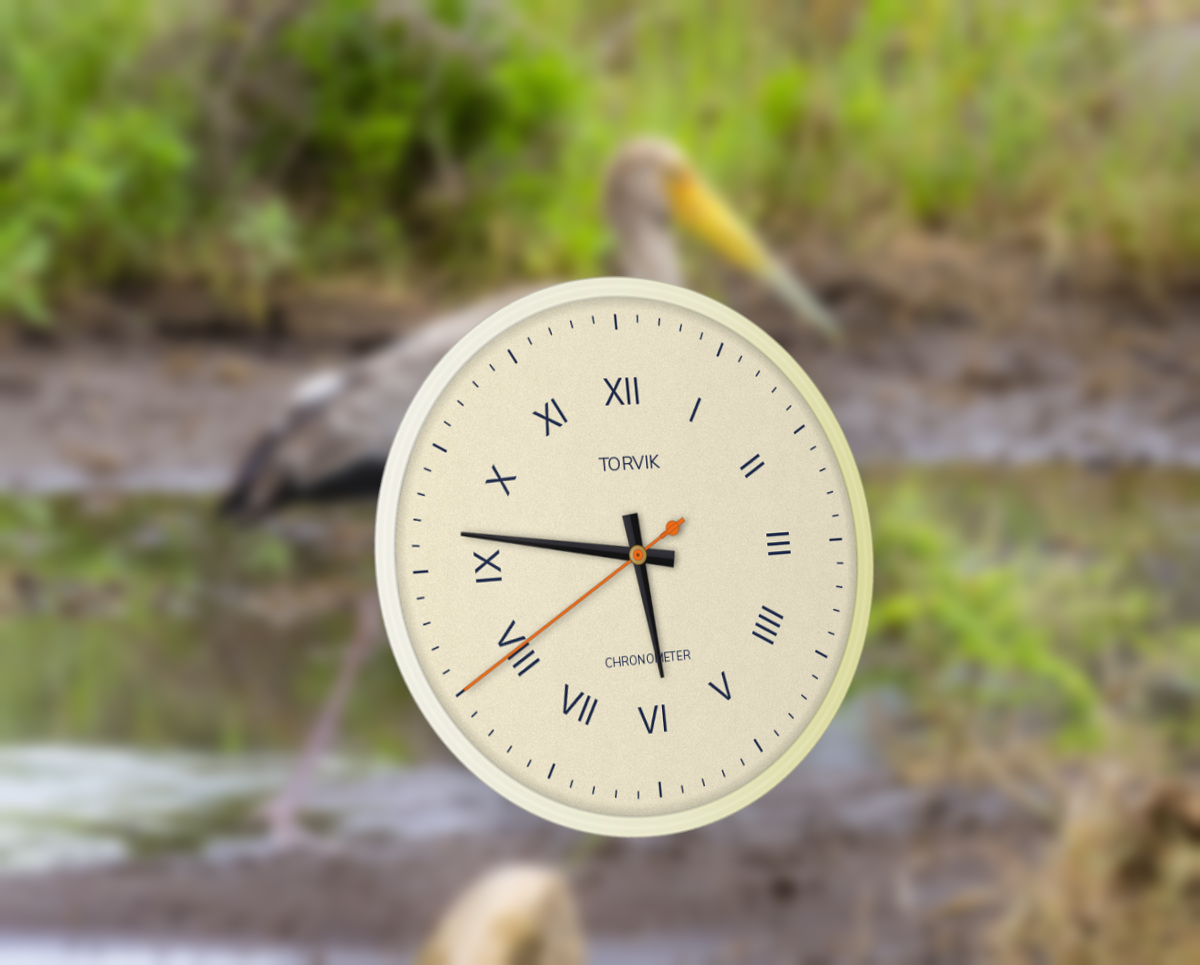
5:46:40
